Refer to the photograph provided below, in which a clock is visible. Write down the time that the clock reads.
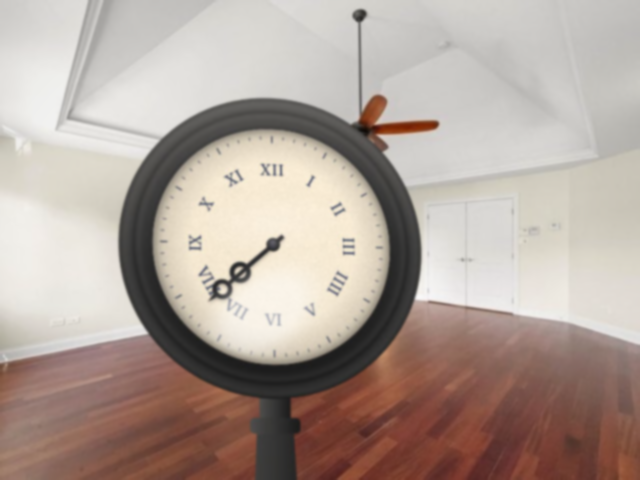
7:38
